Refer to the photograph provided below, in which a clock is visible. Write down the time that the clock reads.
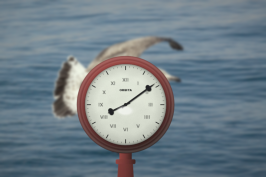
8:09
